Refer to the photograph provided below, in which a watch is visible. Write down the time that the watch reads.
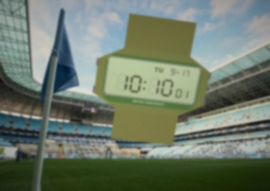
10:10
